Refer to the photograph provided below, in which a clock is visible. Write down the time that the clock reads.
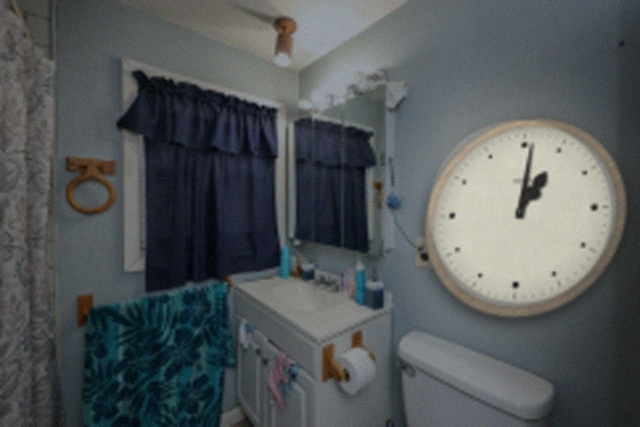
1:01
